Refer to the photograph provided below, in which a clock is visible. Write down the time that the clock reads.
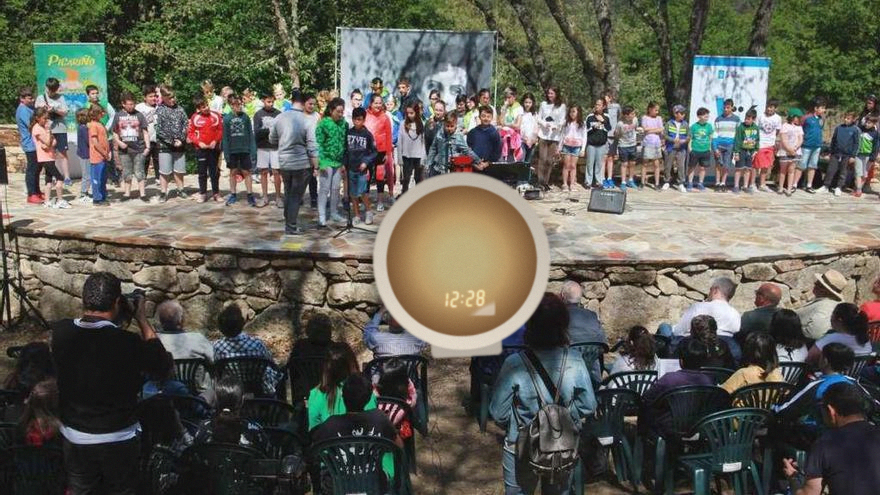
12:28
